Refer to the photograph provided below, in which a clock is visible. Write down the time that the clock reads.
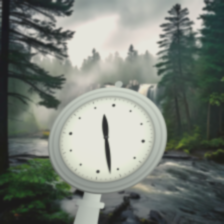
11:27
